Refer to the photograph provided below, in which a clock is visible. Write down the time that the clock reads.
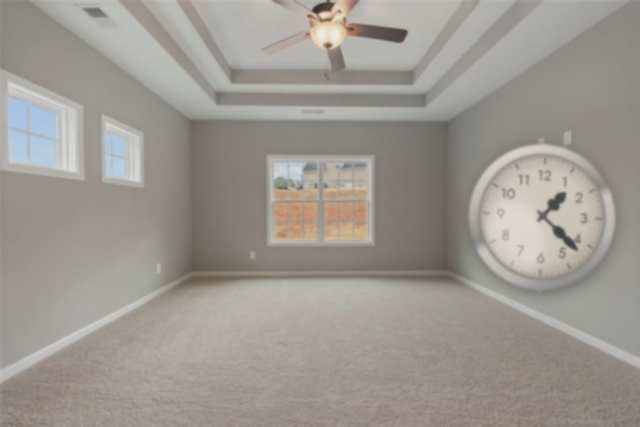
1:22
